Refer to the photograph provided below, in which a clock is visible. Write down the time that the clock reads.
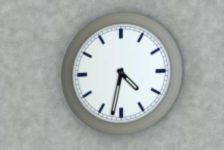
4:32
